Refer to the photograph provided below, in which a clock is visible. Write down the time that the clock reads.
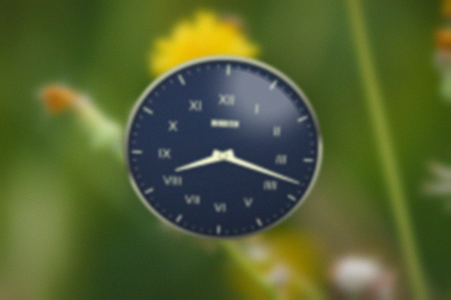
8:18
